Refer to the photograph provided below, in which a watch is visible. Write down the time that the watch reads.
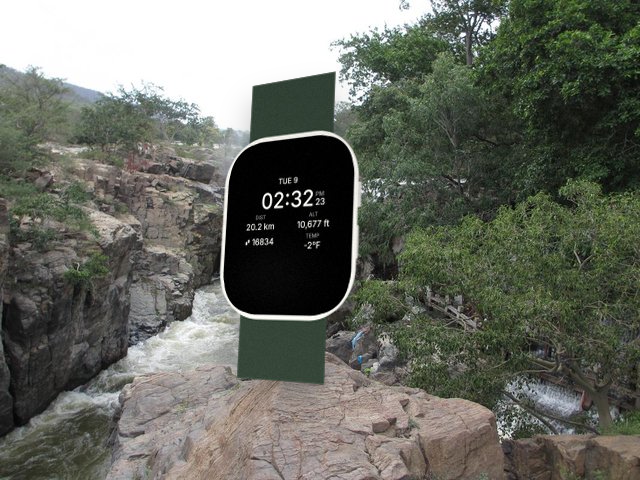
2:32:23
